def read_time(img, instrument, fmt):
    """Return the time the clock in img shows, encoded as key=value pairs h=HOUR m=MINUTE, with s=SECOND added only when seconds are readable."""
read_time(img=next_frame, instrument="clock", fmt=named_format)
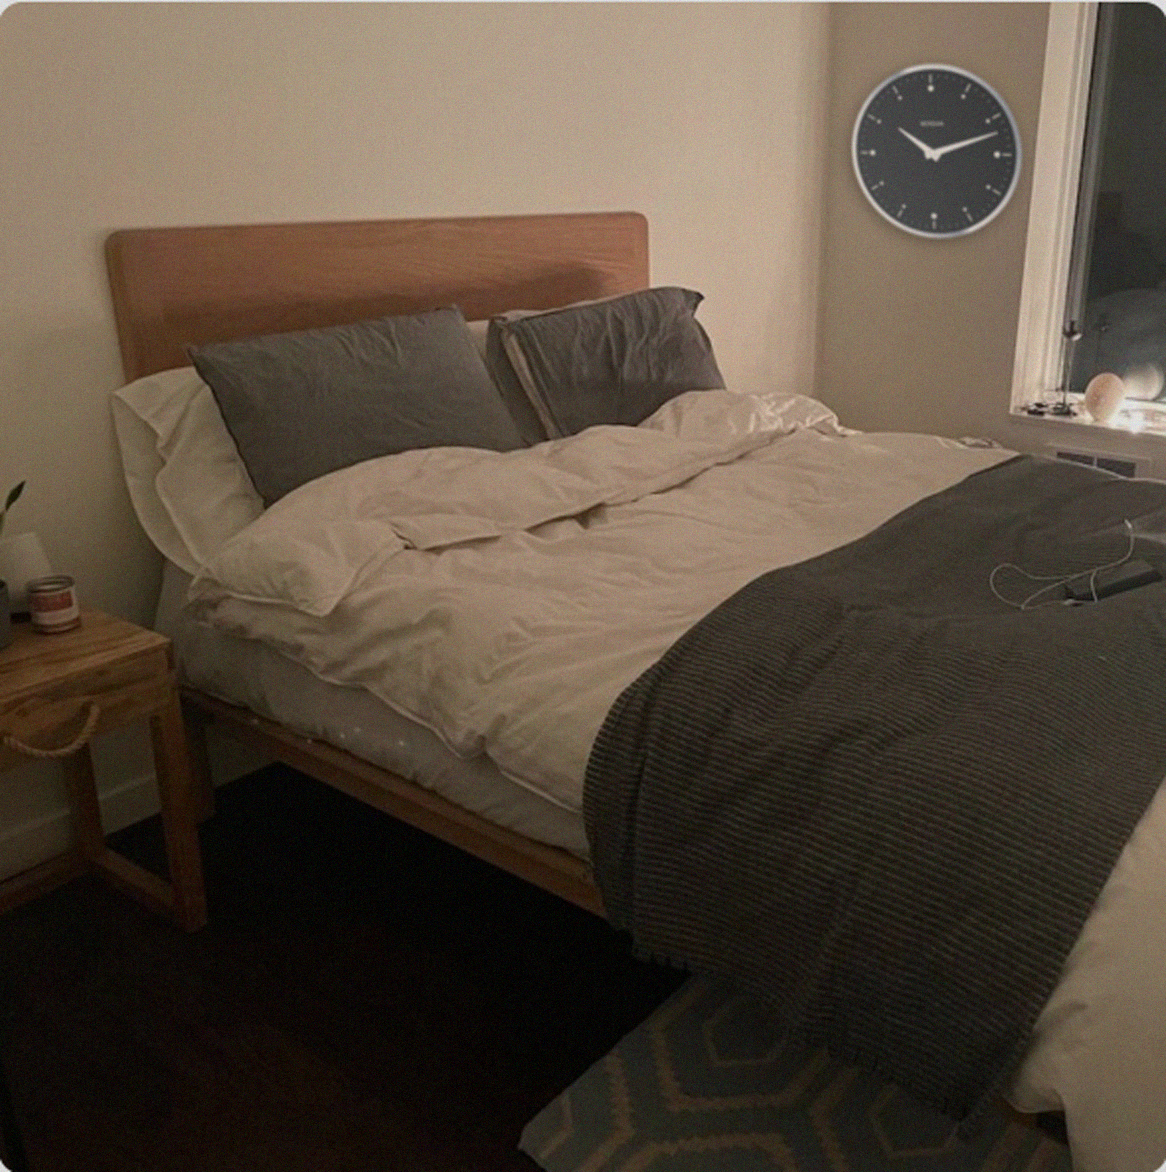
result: h=10 m=12
